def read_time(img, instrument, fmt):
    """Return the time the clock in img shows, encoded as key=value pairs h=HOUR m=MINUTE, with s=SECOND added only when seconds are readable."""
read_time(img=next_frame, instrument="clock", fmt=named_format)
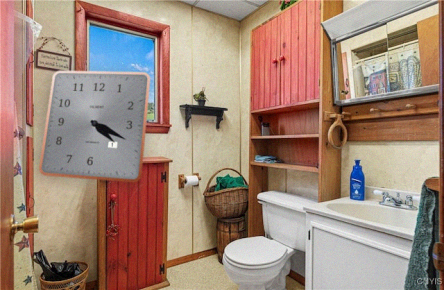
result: h=4 m=19
